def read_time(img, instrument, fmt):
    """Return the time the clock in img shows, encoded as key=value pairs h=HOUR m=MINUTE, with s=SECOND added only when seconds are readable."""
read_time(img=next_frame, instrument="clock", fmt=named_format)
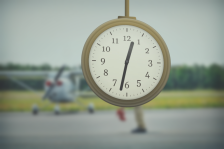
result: h=12 m=32
